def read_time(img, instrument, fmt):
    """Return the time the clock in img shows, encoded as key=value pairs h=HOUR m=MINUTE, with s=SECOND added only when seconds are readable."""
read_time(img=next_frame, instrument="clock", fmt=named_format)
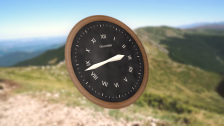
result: h=2 m=43
